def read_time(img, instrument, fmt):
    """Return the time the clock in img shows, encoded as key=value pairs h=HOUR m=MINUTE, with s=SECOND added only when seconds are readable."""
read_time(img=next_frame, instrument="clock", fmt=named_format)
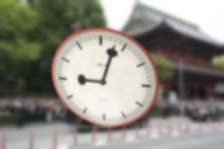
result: h=9 m=3
